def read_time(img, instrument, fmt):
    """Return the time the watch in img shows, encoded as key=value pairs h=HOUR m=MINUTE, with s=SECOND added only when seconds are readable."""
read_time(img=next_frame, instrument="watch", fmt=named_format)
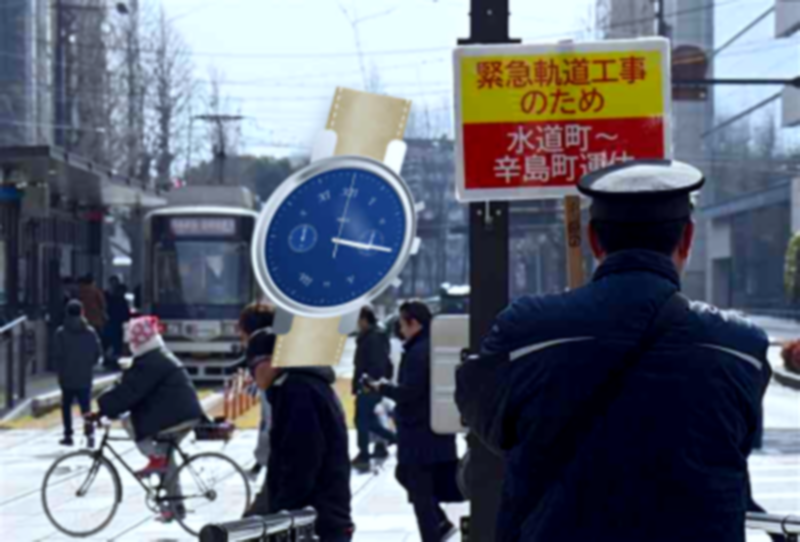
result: h=3 m=16
